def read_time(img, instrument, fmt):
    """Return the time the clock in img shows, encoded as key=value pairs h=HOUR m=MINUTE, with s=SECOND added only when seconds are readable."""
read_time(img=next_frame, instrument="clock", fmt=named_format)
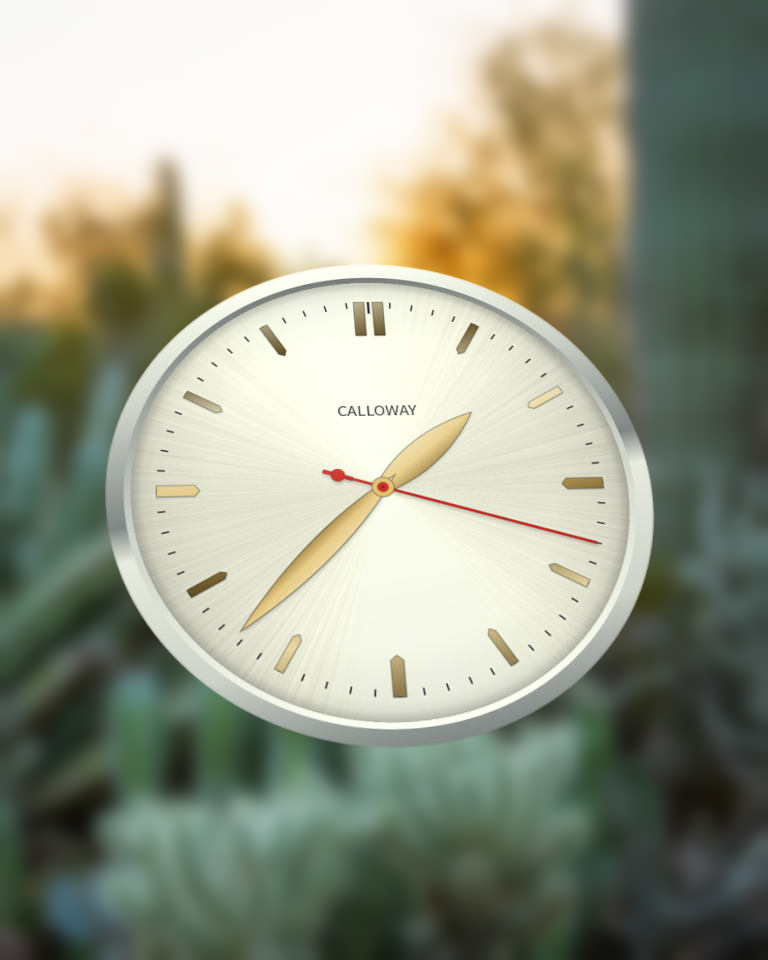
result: h=1 m=37 s=18
